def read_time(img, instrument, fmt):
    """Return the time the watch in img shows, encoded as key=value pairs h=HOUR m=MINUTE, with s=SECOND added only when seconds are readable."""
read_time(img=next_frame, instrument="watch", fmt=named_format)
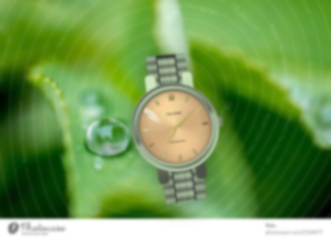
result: h=7 m=9
